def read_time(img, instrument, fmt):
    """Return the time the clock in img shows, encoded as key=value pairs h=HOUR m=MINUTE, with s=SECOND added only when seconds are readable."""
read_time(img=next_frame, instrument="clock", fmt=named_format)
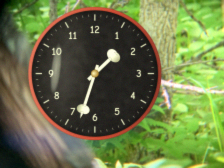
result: h=1 m=33
